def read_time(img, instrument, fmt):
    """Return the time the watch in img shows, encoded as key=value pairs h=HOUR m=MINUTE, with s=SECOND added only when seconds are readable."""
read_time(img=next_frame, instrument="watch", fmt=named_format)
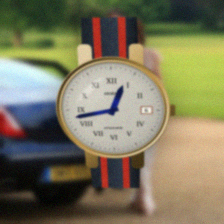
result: h=12 m=43
